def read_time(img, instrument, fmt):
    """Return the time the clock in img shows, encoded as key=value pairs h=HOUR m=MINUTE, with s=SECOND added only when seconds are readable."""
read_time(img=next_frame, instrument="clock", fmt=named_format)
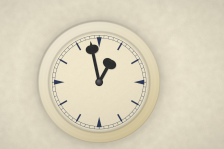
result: h=12 m=58
